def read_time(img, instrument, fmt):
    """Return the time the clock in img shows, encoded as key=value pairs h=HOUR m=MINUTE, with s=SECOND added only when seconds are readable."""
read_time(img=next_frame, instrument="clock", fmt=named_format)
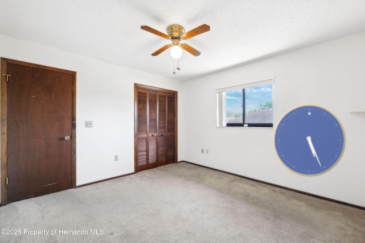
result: h=5 m=26
